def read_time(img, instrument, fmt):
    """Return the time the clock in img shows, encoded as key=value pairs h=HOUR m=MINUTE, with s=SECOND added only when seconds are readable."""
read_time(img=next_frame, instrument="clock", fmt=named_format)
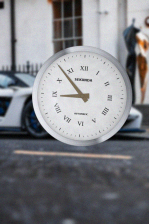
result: h=8 m=53
